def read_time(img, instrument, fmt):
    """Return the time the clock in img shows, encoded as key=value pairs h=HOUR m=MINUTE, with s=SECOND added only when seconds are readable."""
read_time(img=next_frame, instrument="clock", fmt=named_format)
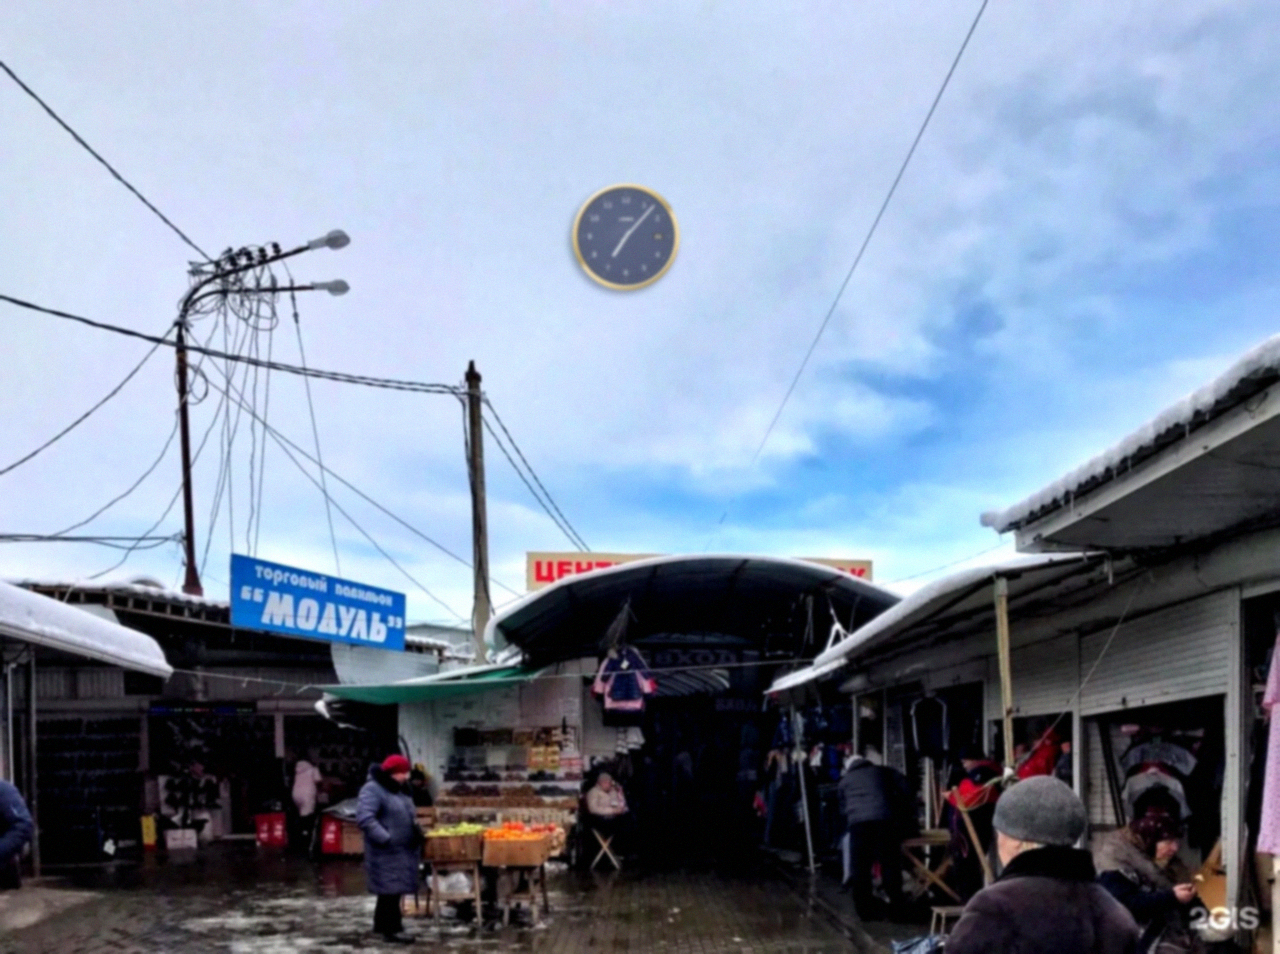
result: h=7 m=7
